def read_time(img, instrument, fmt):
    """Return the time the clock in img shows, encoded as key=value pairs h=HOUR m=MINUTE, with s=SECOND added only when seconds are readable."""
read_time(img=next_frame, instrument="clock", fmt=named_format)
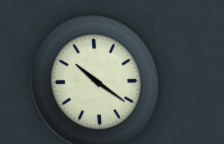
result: h=10 m=21
